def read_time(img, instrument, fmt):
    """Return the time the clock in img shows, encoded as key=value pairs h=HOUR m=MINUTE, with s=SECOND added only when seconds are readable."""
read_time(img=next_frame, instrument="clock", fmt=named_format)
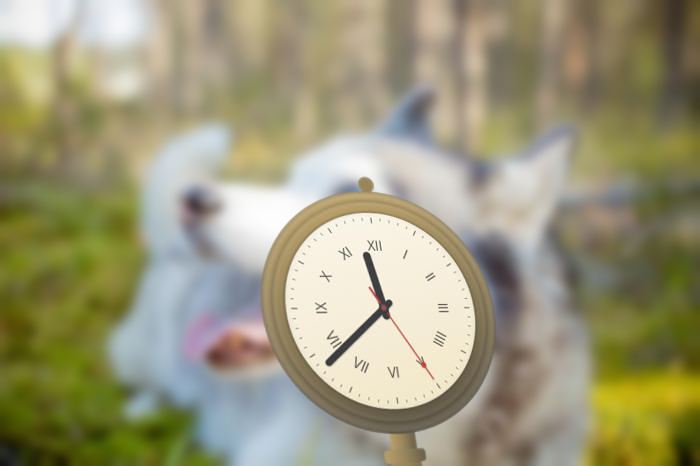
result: h=11 m=38 s=25
